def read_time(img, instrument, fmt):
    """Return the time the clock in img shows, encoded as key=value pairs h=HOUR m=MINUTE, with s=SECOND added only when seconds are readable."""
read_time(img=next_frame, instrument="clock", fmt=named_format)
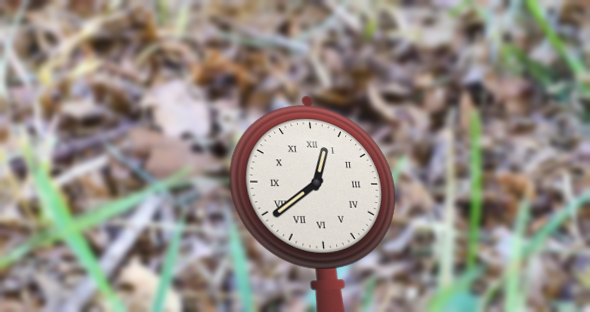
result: h=12 m=39
